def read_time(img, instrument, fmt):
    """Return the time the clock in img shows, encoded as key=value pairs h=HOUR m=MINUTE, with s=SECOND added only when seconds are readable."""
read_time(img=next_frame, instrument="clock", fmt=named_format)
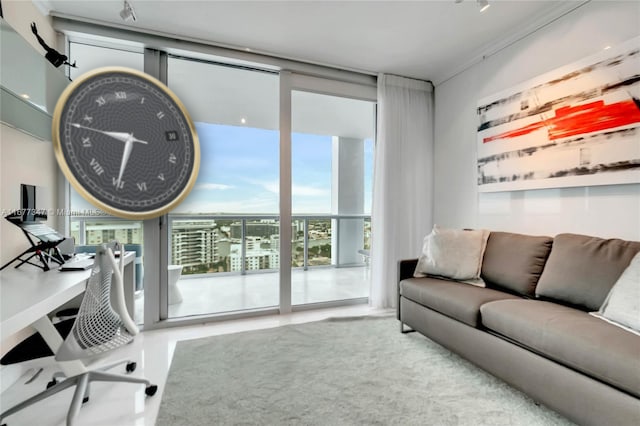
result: h=9 m=34 s=48
